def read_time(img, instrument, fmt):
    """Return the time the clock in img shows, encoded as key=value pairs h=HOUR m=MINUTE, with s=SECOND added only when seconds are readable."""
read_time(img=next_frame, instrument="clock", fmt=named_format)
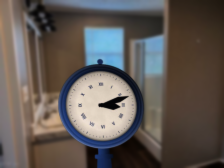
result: h=3 m=12
